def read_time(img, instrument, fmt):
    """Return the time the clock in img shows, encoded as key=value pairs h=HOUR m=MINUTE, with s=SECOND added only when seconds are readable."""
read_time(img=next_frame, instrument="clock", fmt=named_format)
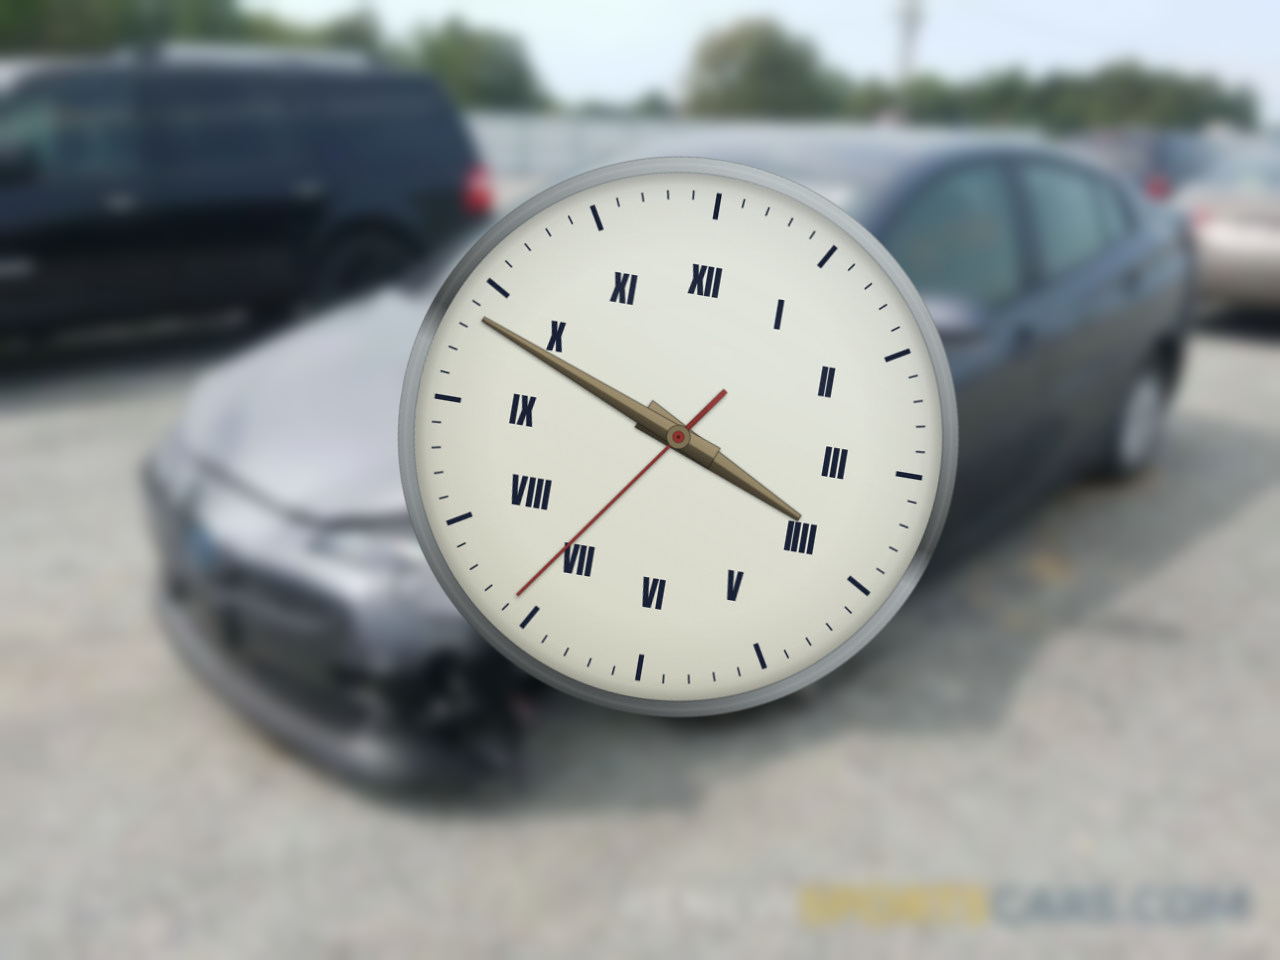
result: h=3 m=48 s=36
